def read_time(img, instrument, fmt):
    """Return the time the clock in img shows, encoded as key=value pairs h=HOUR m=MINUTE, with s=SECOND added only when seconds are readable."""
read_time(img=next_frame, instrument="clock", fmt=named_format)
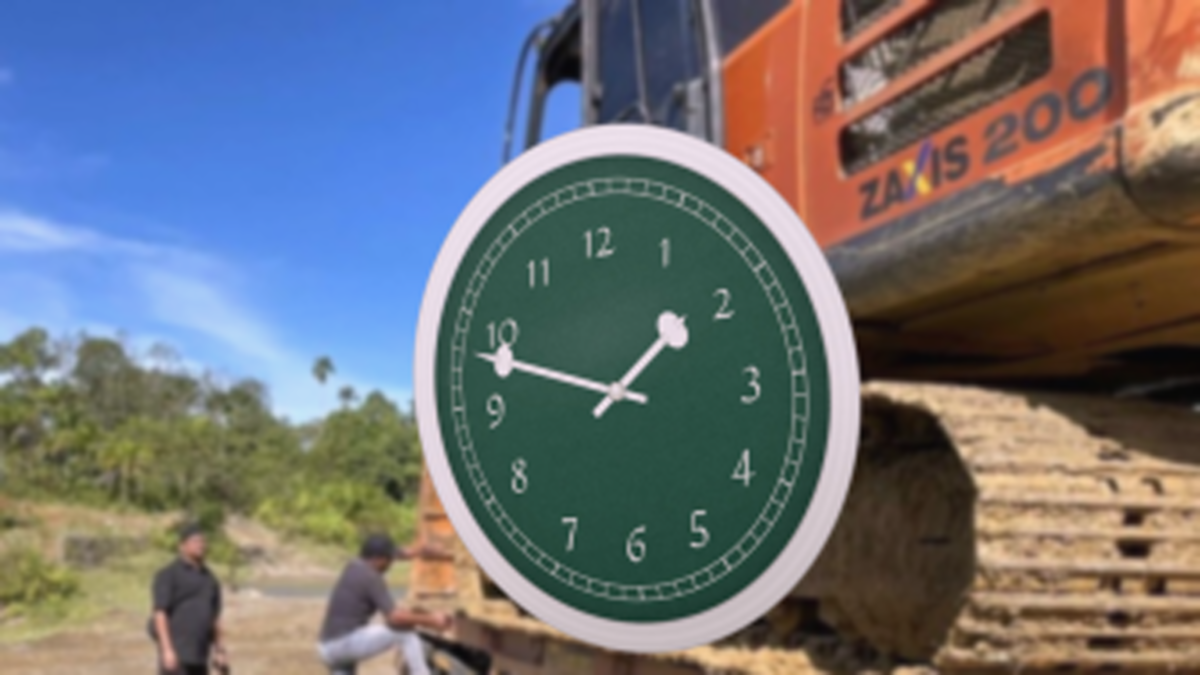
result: h=1 m=48
